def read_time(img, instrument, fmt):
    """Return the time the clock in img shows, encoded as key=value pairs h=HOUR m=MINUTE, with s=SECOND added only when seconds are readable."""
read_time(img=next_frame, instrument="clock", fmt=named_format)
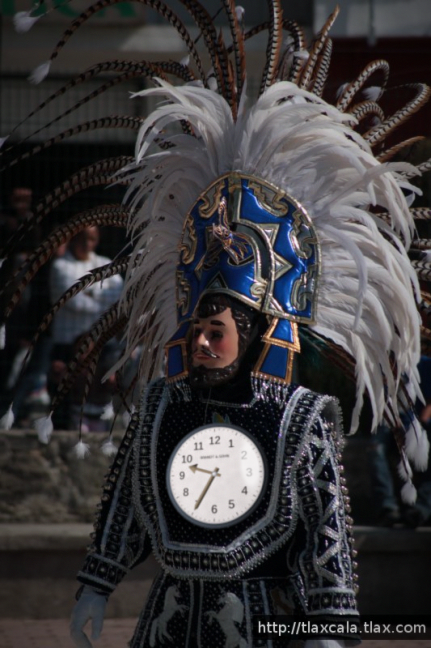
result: h=9 m=35
